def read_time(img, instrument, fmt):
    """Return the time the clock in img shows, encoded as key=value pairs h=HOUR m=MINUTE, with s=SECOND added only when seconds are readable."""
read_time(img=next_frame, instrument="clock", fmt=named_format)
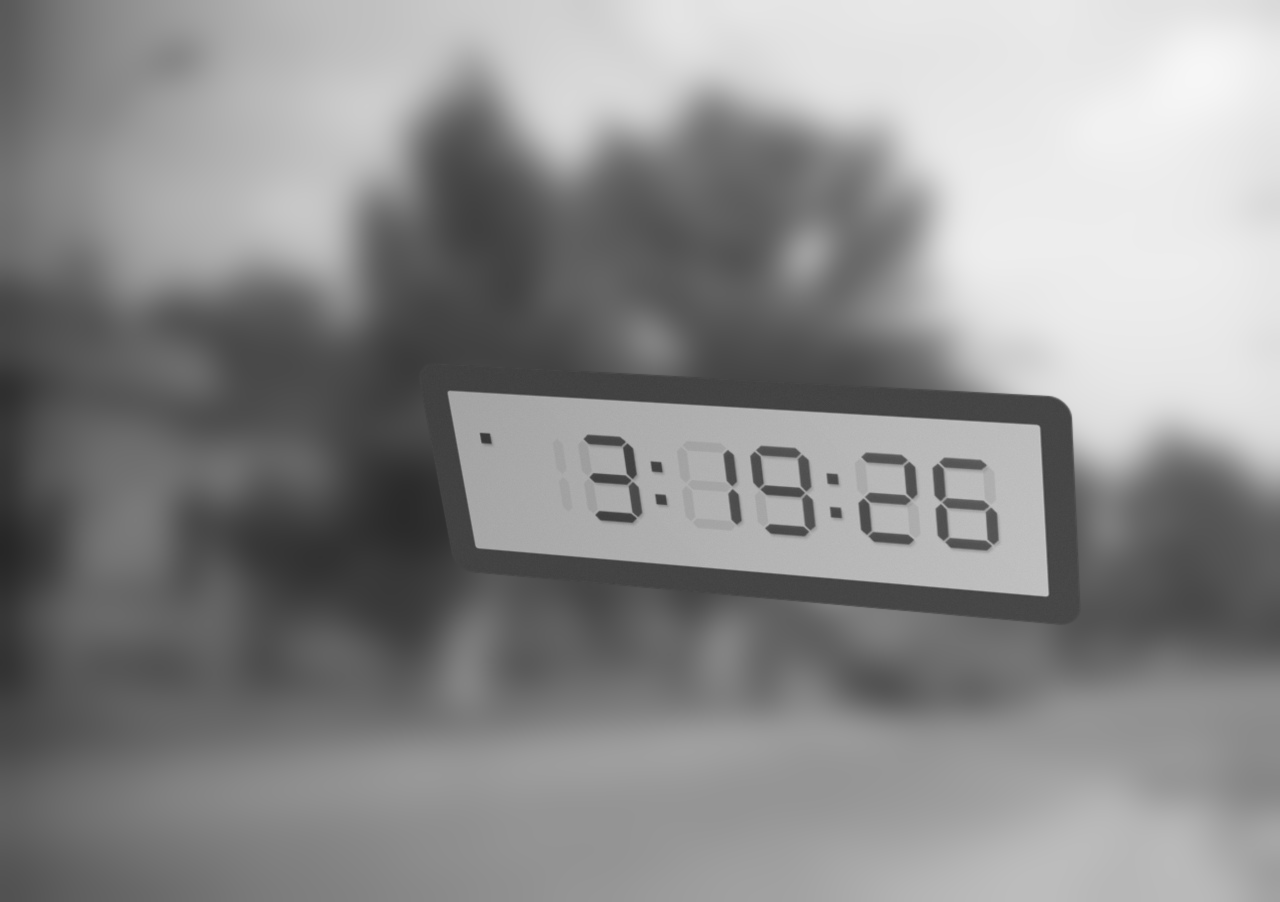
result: h=3 m=19 s=26
